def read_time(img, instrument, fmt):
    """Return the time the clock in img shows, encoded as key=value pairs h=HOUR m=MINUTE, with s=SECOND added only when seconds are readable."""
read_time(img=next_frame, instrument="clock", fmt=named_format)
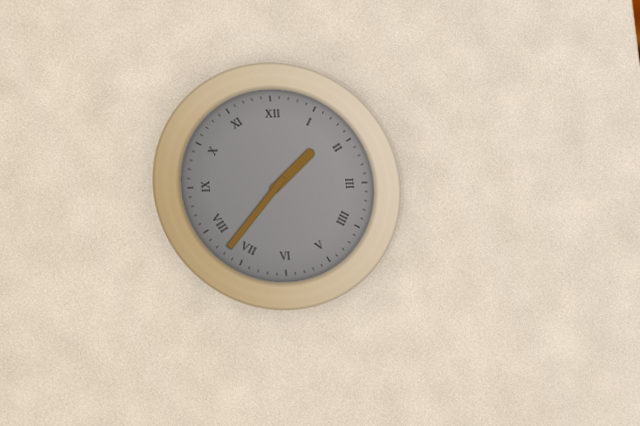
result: h=1 m=37
